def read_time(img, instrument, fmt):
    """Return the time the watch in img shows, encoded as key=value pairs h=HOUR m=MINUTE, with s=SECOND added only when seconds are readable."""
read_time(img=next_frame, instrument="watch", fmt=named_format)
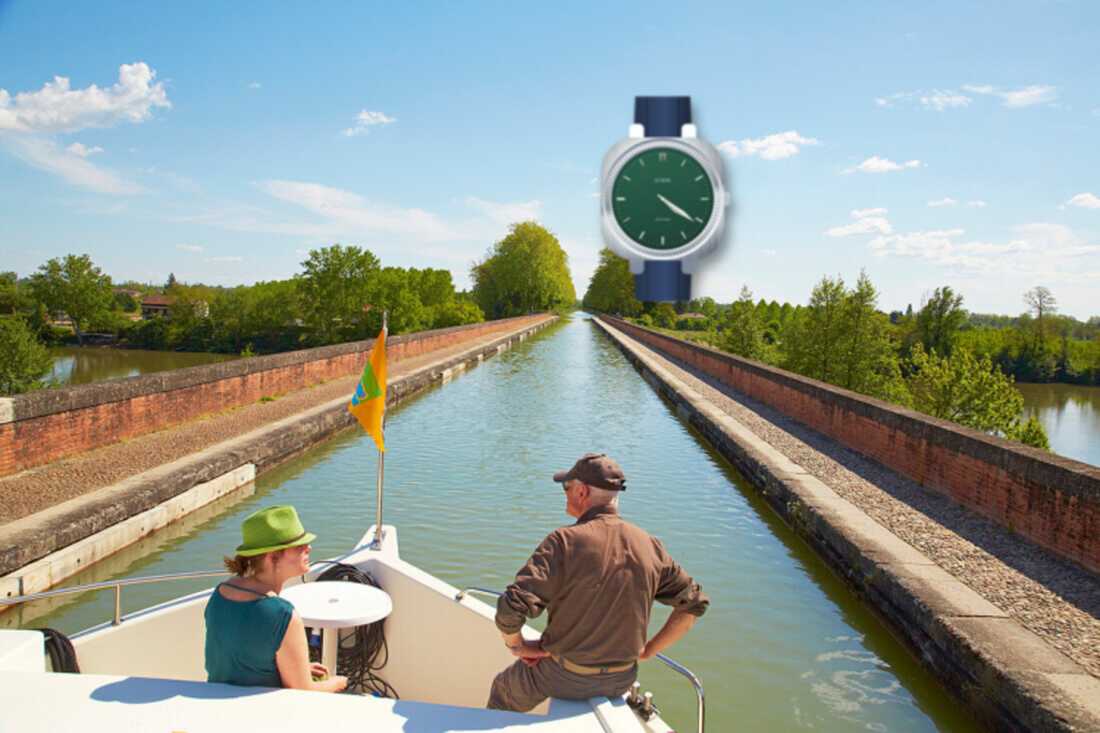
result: h=4 m=21
